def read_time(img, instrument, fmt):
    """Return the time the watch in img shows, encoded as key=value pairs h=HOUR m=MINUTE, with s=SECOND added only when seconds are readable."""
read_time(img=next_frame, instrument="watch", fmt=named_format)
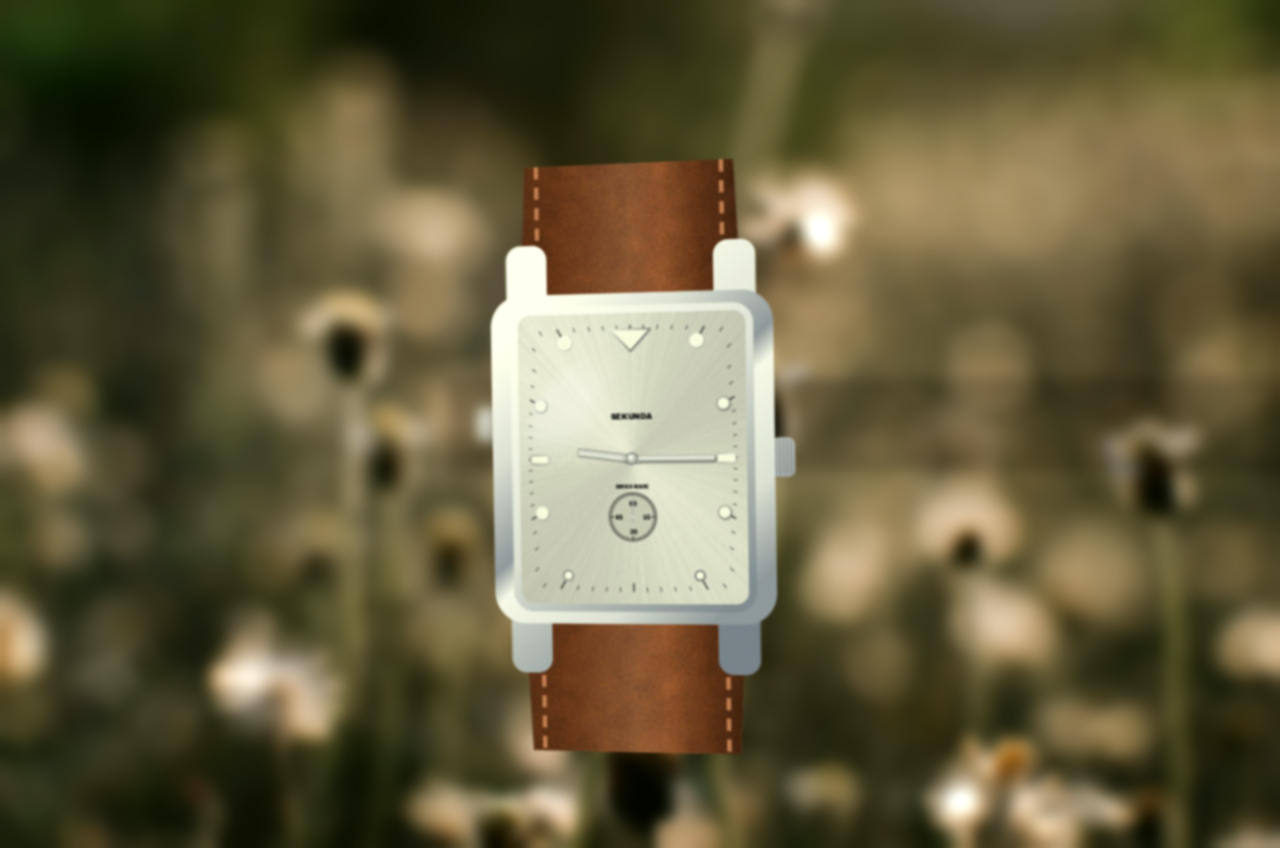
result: h=9 m=15
